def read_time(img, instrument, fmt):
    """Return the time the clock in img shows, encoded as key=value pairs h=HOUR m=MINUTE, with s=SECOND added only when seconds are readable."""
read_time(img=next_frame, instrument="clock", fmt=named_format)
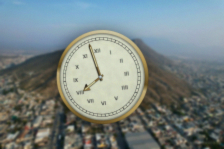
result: h=7 m=58
